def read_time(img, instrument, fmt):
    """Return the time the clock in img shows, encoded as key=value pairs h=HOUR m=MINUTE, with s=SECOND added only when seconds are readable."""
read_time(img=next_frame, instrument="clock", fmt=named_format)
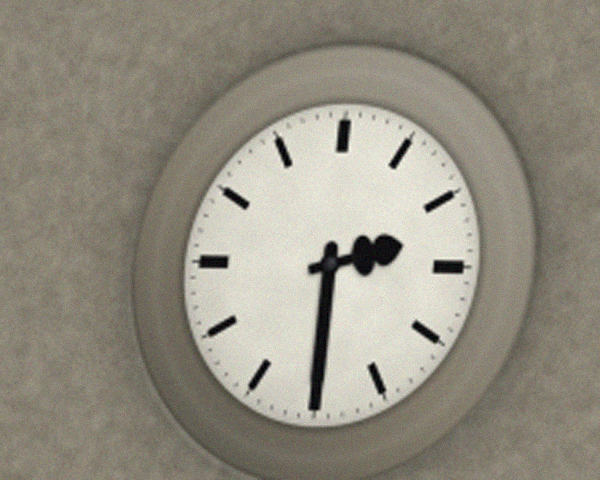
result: h=2 m=30
